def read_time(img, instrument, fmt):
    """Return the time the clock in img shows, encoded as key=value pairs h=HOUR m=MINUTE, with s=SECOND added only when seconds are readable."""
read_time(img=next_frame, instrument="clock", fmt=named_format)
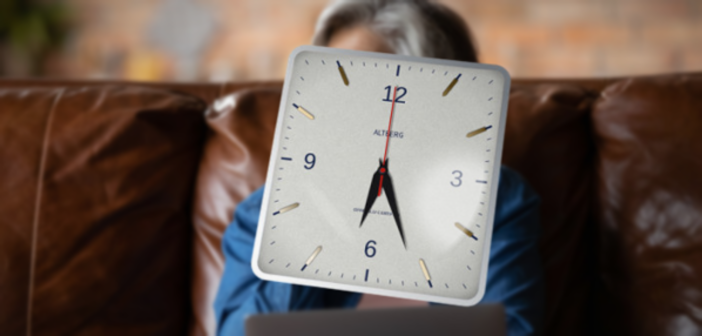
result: h=6 m=26 s=0
